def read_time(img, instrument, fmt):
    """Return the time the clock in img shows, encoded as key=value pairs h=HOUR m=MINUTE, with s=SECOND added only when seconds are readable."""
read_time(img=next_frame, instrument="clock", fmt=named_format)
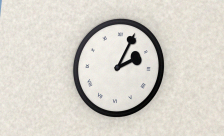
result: h=2 m=4
